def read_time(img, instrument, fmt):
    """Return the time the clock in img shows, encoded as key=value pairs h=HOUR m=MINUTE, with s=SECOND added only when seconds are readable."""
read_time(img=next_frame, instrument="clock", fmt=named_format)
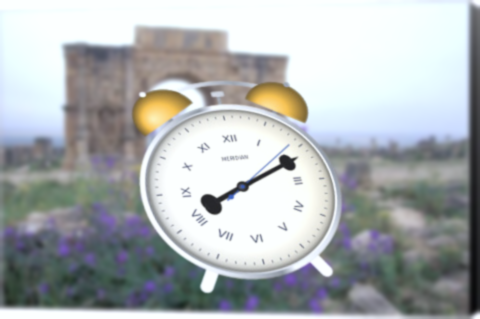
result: h=8 m=11 s=9
